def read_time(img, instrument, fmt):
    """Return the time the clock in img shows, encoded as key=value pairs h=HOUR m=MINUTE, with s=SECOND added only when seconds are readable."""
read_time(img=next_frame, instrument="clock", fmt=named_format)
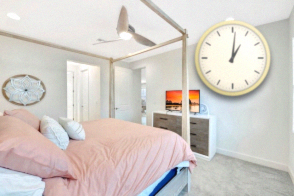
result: h=1 m=1
